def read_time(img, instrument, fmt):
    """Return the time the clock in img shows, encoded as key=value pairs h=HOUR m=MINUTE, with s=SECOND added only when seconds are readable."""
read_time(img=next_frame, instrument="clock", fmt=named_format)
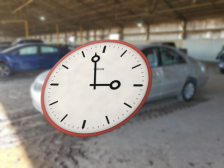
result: h=2 m=58
